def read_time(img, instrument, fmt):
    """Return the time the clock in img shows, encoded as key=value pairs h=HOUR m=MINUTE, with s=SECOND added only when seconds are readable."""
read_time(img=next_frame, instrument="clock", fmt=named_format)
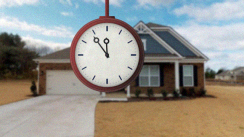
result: h=11 m=54
